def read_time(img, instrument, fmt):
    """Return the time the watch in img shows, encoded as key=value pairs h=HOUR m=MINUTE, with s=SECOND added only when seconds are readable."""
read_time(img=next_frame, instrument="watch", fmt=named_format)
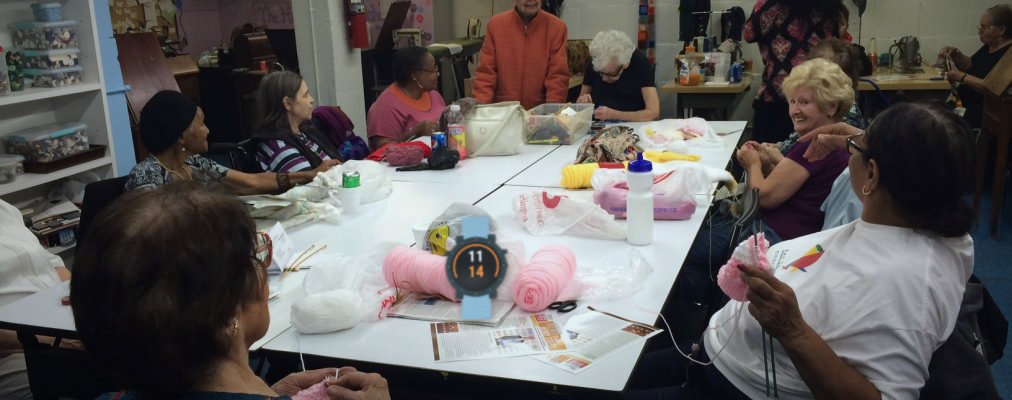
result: h=11 m=14
